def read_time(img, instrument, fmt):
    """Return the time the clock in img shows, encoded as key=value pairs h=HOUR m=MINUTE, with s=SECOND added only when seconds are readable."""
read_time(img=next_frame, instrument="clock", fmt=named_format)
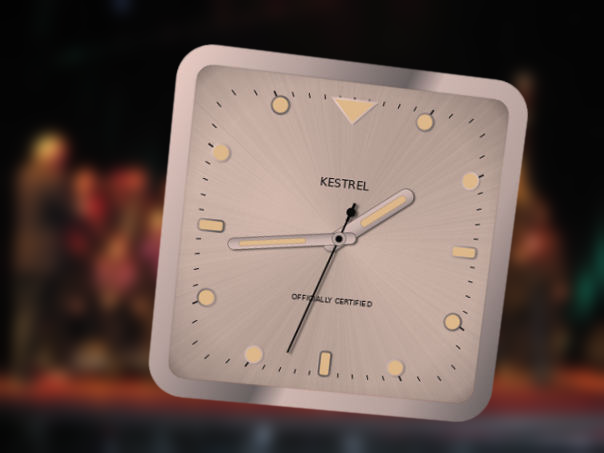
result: h=1 m=43 s=33
